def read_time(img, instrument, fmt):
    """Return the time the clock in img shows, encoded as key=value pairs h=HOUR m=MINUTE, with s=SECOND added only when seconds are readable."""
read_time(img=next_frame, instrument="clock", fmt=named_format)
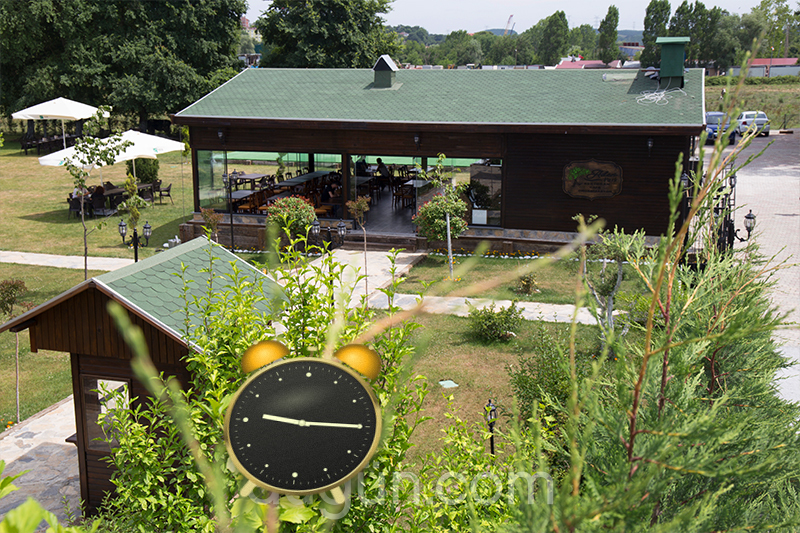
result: h=9 m=15
